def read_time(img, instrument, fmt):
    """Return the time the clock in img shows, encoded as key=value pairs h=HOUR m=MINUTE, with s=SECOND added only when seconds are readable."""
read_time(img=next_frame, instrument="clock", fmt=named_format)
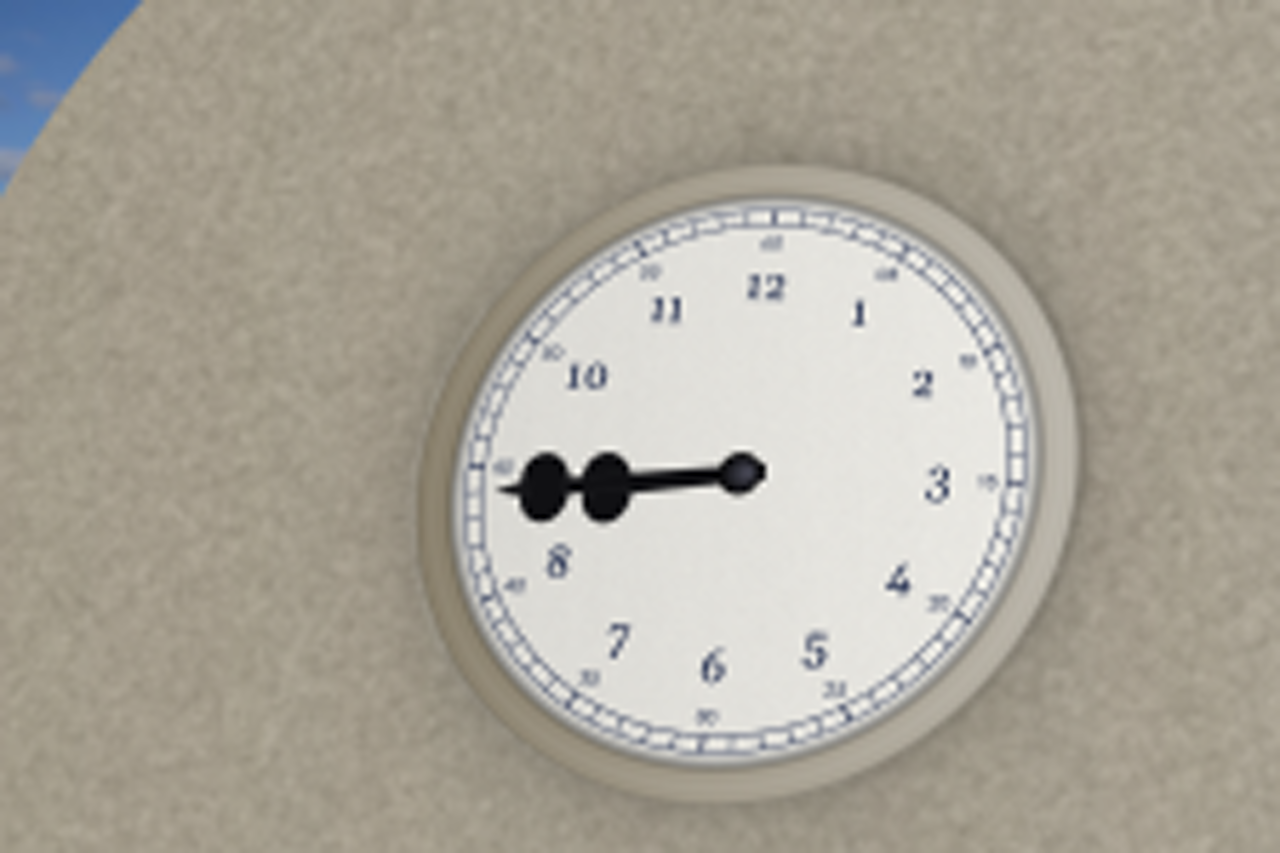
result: h=8 m=44
